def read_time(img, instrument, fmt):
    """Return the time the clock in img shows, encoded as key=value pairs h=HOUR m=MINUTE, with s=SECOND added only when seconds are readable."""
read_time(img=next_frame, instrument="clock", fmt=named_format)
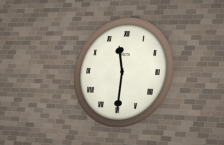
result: h=11 m=30
